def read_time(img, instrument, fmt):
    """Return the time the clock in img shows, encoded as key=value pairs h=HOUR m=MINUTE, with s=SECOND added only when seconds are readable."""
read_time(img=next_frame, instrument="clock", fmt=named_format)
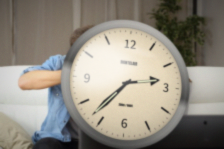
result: h=2 m=37
